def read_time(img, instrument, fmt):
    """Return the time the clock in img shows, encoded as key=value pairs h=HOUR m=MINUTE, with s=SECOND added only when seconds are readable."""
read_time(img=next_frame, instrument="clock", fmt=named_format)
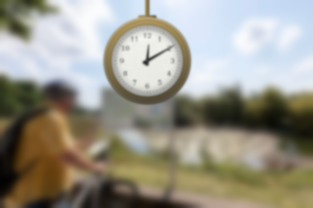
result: h=12 m=10
